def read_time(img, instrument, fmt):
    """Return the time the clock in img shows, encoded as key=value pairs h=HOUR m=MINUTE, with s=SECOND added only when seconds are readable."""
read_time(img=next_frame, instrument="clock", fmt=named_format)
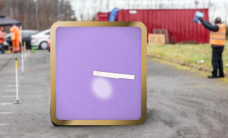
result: h=3 m=16
